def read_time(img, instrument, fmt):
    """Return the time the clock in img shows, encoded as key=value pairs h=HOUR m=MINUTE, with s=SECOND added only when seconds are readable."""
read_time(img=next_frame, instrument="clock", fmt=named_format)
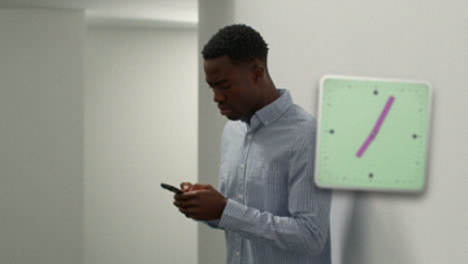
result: h=7 m=4
